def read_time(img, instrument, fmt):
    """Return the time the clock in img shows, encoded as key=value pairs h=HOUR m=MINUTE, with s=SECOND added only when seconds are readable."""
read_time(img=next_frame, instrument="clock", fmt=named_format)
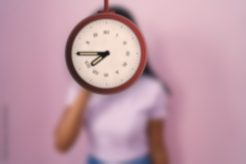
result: h=7 m=45
